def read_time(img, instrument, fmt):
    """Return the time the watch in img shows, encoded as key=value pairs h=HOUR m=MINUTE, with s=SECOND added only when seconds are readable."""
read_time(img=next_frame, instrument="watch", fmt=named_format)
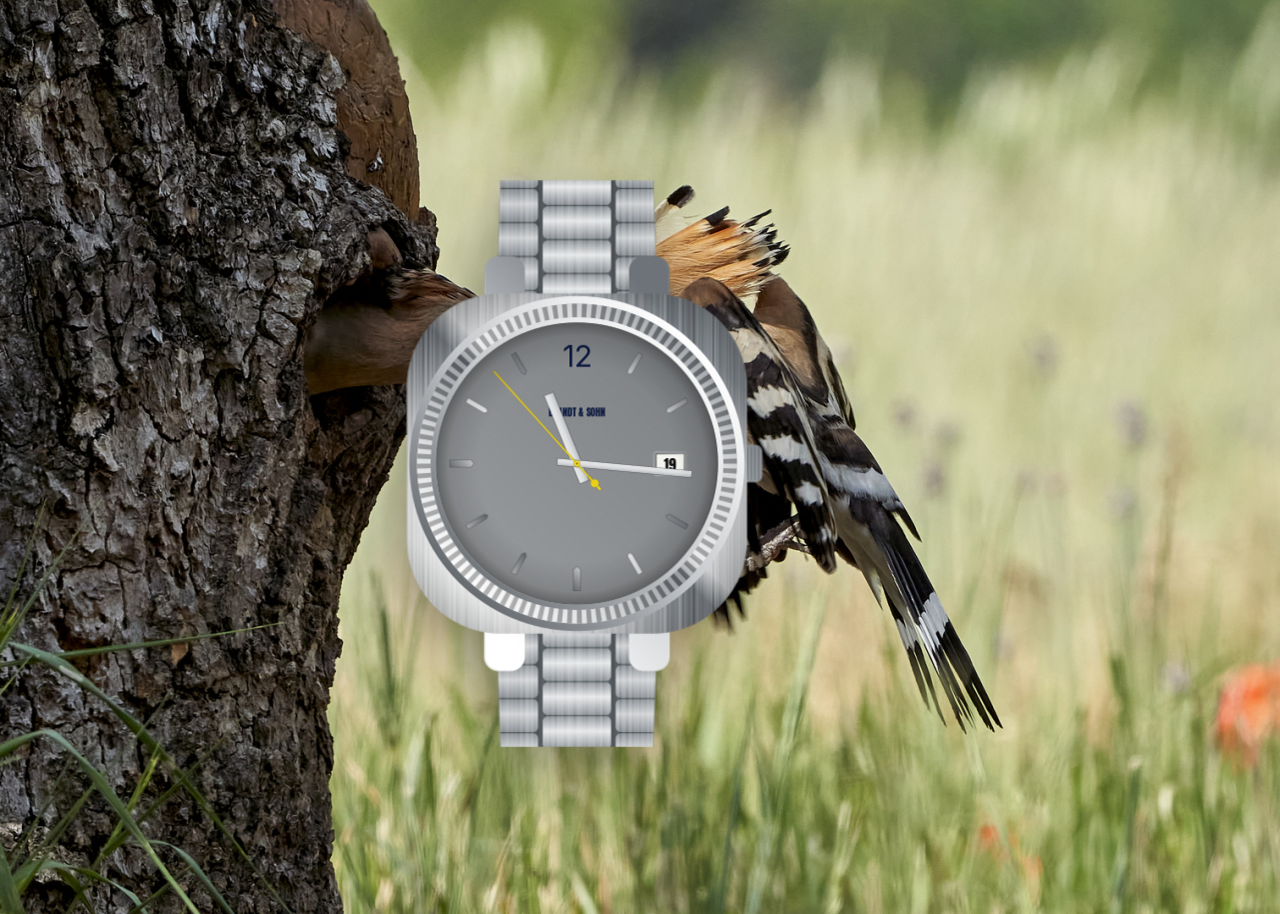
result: h=11 m=15 s=53
